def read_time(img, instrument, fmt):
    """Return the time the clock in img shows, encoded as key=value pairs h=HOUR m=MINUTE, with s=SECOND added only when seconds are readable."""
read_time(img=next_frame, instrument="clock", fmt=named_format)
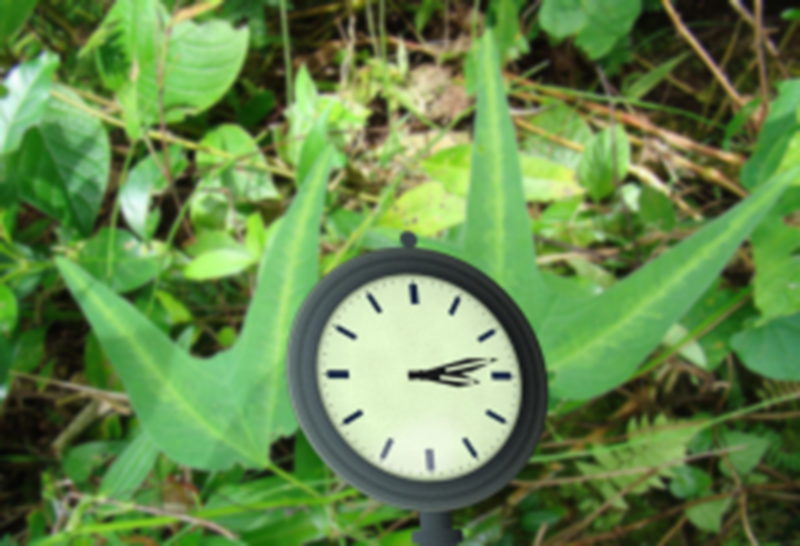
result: h=3 m=13
